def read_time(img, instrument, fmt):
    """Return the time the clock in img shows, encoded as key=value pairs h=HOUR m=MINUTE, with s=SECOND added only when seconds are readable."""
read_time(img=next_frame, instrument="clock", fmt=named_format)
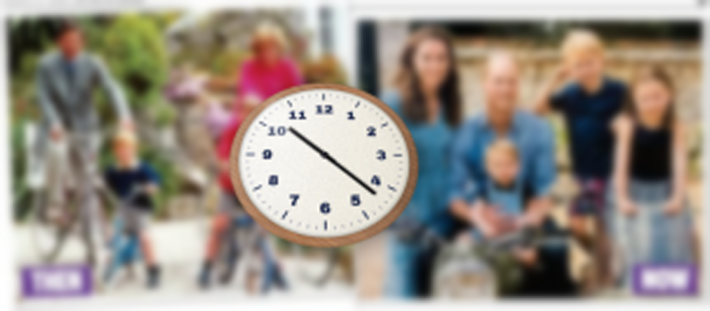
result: h=10 m=22
